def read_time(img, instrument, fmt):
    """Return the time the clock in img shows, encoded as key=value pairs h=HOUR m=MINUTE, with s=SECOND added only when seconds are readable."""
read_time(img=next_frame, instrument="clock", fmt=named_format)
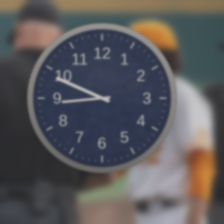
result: h=8 m=49
